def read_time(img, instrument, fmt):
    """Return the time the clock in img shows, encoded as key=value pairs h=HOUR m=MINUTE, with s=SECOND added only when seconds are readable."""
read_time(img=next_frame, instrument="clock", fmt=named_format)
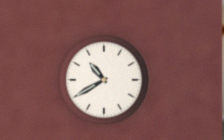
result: h=10 m=40
